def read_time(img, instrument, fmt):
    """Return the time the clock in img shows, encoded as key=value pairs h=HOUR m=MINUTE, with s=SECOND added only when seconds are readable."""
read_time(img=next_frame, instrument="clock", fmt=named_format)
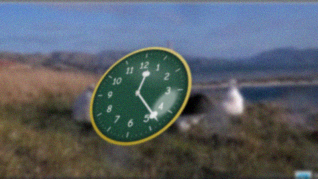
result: h=12 m=23
